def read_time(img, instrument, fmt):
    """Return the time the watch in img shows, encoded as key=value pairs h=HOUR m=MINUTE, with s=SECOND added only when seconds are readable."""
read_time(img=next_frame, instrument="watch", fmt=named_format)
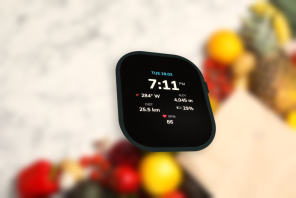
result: h=7 m=11
